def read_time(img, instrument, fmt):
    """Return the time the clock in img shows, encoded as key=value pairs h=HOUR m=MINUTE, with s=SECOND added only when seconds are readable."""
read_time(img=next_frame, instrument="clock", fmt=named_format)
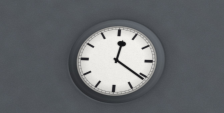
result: h=12 m=21
